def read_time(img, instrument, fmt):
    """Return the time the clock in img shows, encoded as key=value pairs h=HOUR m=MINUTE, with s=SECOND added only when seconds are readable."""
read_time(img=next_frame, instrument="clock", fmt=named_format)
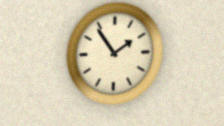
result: h=1 m=54
